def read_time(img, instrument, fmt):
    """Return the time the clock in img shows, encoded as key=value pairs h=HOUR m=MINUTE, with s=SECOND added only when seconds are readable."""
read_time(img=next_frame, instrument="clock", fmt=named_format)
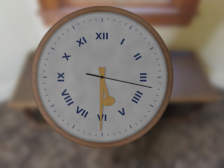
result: h=5 m=30 s=17
